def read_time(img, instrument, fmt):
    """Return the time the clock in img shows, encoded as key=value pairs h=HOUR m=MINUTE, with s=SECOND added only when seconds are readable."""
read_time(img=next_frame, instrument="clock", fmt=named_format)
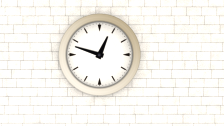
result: h=12 m=48
